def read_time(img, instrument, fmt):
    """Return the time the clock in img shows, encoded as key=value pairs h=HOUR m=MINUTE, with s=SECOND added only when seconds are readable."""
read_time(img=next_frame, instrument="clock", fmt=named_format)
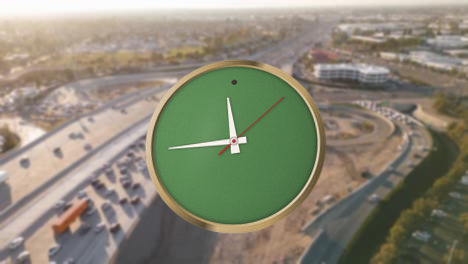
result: h=11 m=44 s=8
